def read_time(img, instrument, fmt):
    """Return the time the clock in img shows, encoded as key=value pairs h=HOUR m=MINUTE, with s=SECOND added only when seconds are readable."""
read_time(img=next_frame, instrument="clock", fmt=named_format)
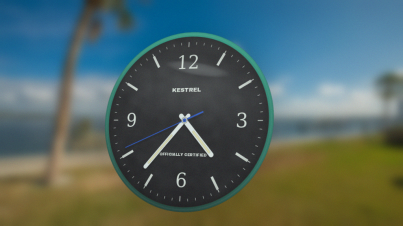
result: h=4 m=36 s=41
